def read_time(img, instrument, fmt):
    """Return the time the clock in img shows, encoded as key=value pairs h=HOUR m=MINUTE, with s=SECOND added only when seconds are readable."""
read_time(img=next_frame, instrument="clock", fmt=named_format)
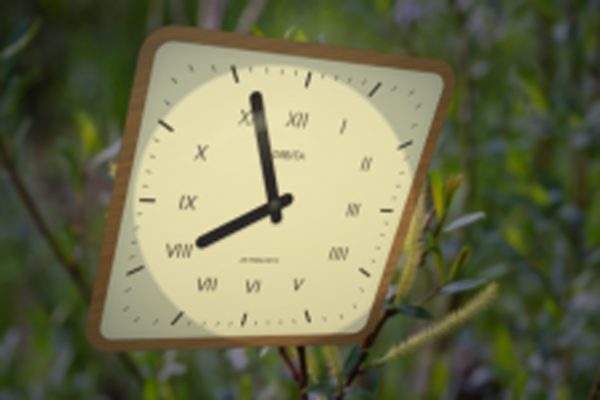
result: h=7 m=56
